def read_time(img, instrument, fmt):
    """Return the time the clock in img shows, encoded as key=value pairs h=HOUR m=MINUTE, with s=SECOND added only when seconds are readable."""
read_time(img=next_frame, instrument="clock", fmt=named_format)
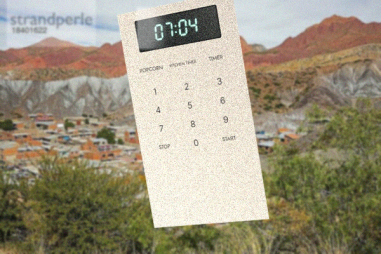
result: h=7 m=4
